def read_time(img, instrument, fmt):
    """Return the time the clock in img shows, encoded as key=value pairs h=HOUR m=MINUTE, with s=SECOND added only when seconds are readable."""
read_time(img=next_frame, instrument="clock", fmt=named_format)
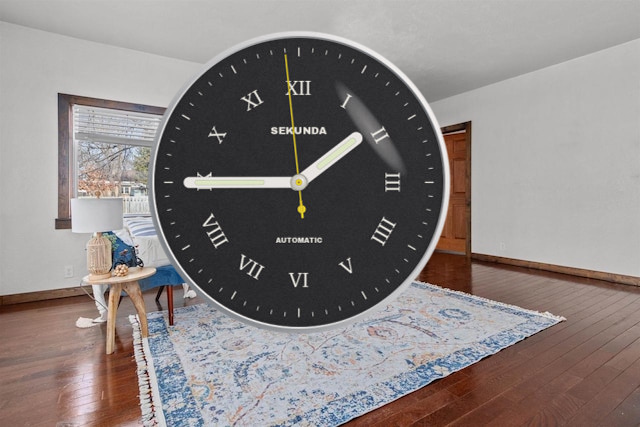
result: h=1 m=44 s=59
